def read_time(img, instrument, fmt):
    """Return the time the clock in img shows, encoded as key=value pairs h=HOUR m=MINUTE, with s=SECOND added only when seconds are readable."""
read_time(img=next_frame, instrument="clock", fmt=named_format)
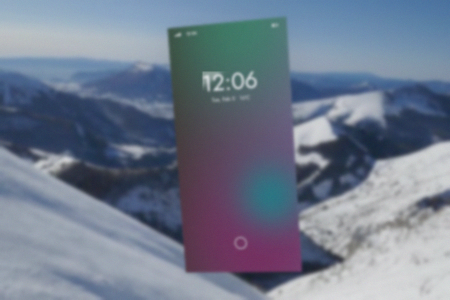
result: h=12 m=6
